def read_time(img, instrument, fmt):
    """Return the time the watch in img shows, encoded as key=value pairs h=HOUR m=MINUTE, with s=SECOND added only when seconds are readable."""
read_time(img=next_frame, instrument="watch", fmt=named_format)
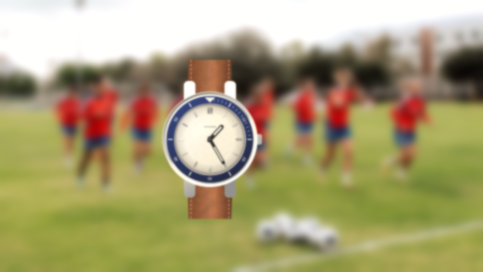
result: h=1 m=25
